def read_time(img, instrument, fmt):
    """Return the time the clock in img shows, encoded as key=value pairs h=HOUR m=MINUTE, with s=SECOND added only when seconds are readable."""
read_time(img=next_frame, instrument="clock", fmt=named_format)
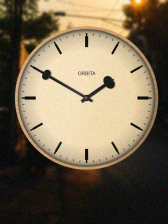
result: h=1 m=50
